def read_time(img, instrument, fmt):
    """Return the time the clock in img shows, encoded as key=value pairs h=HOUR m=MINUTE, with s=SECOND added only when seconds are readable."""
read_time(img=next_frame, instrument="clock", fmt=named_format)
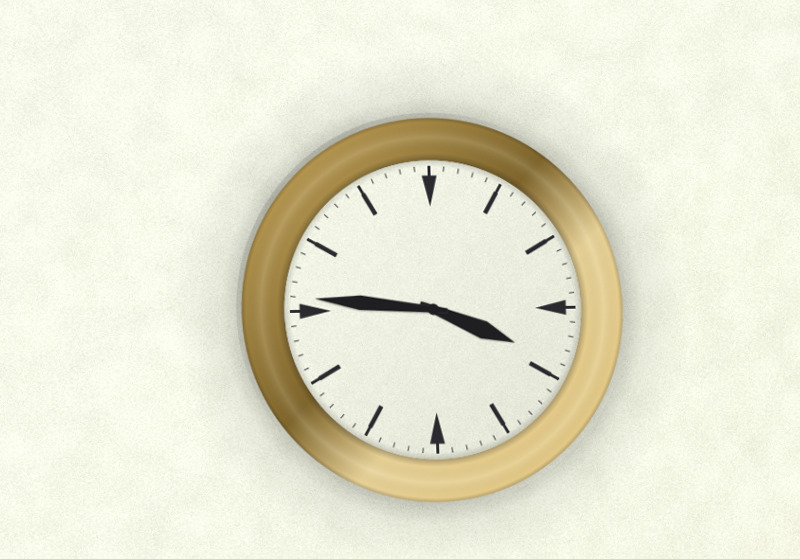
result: h=3 m=46
